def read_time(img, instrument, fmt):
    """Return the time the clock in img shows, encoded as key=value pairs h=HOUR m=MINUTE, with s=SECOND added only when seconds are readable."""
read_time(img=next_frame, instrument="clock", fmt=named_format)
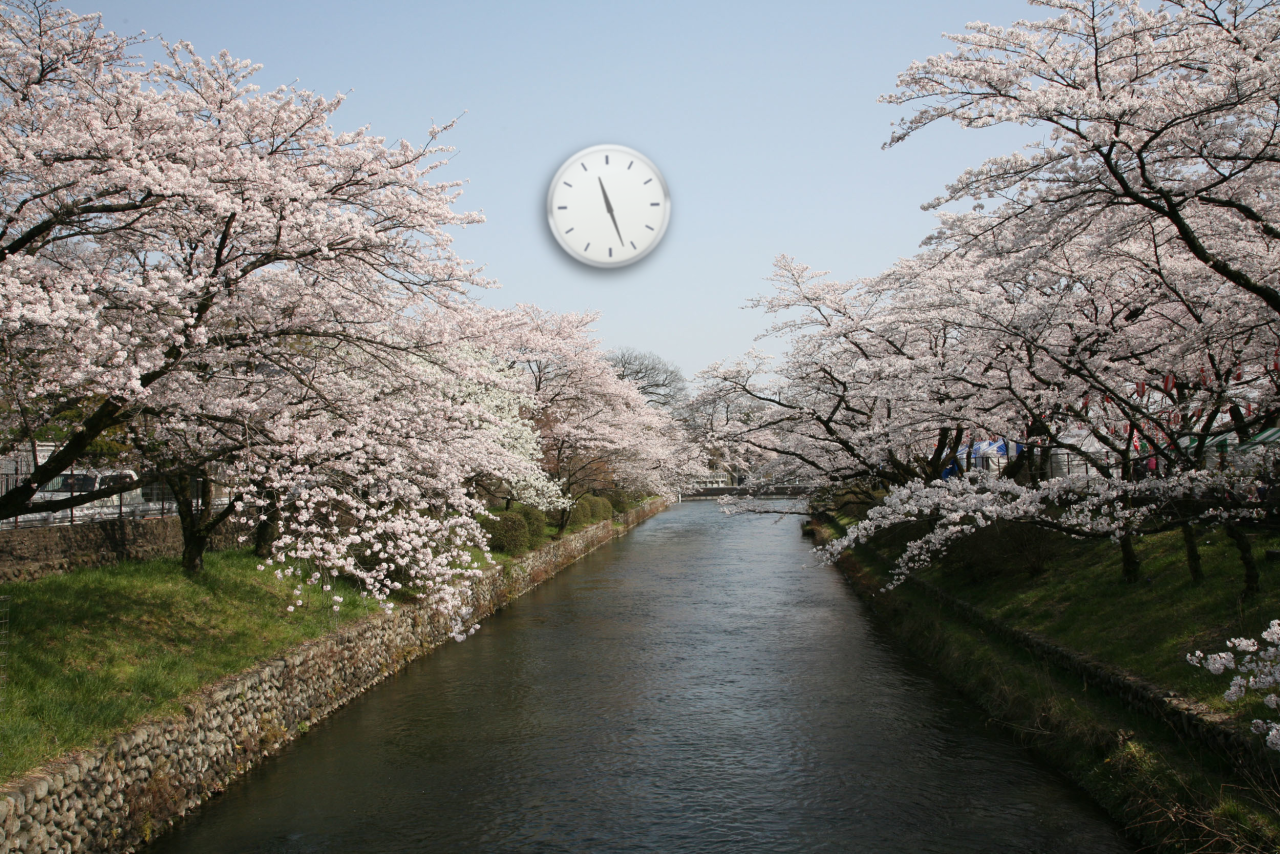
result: h=11 m=27
